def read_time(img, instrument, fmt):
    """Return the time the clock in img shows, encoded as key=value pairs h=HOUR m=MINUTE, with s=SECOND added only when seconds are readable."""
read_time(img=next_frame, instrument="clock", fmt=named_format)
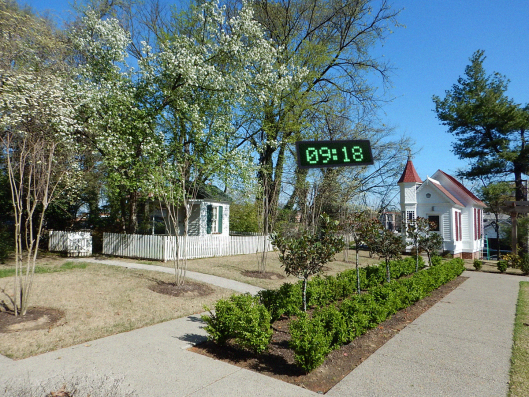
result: h=9 m=18
